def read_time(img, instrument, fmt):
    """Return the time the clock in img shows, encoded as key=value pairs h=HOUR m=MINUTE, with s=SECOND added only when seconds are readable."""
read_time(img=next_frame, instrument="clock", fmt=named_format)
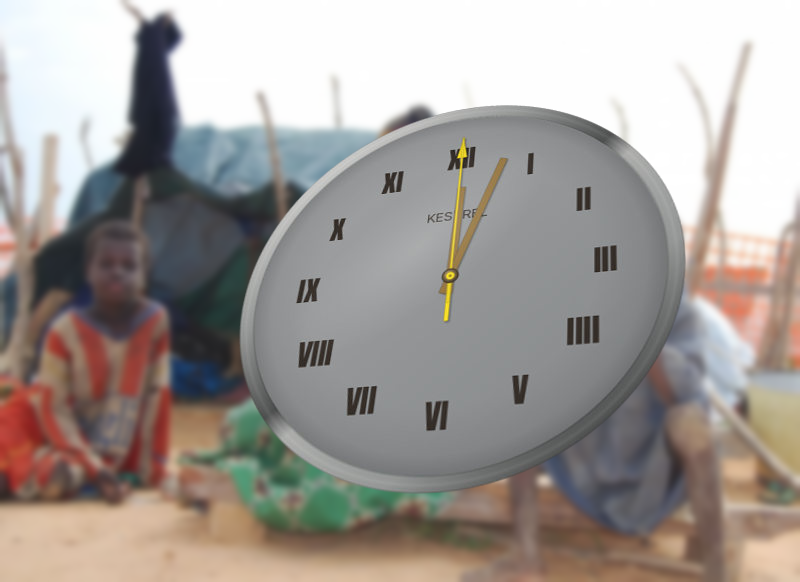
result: h=12 m=3 s=0
